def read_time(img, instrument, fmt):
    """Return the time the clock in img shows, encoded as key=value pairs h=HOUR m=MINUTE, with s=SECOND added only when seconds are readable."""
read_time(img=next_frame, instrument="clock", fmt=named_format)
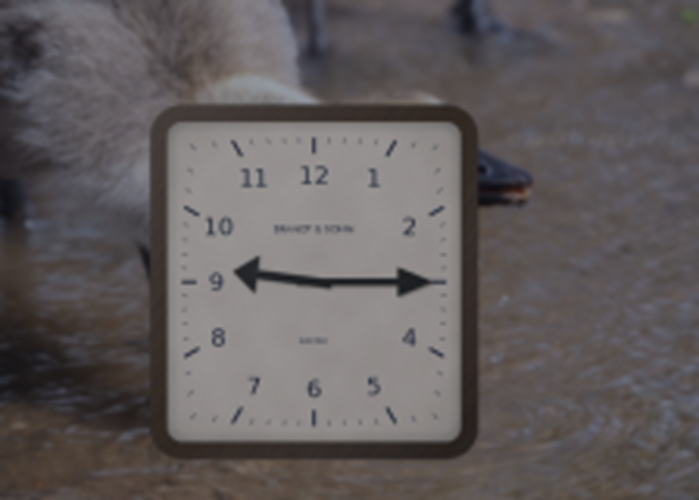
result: h=9 m=15
